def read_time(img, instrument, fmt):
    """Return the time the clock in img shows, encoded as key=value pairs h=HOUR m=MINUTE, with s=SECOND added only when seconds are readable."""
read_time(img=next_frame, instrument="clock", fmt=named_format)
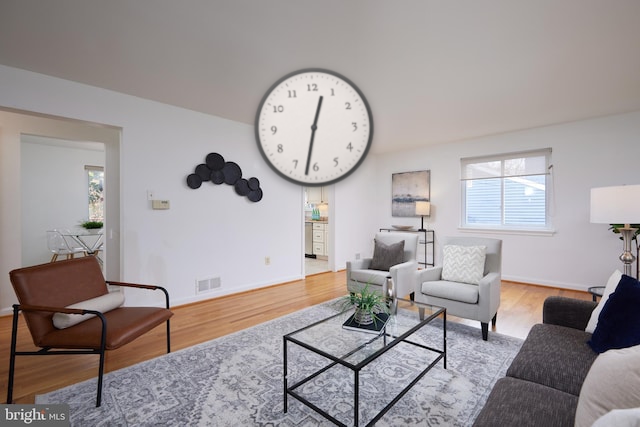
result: h=12 m=32
